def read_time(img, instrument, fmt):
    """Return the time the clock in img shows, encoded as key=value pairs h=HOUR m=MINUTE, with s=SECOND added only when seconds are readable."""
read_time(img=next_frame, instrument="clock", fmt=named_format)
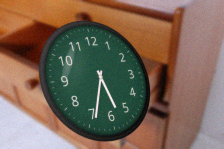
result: h=5 m=34
